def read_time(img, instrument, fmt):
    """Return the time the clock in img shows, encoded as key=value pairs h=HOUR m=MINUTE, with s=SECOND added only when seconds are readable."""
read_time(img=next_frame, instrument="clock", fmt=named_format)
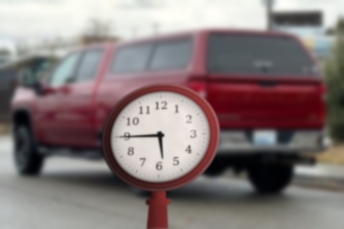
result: h=5 m=45
